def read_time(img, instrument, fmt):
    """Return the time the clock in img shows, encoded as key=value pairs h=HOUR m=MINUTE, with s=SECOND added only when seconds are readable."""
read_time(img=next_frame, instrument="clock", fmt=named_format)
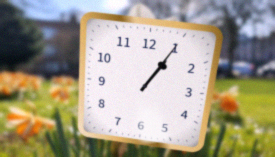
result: h=1 m=5
